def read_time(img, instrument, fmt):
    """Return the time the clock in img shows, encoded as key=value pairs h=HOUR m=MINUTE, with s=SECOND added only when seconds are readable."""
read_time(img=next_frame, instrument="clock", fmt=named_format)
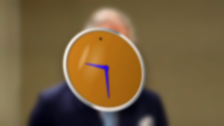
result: h=9 m=31
